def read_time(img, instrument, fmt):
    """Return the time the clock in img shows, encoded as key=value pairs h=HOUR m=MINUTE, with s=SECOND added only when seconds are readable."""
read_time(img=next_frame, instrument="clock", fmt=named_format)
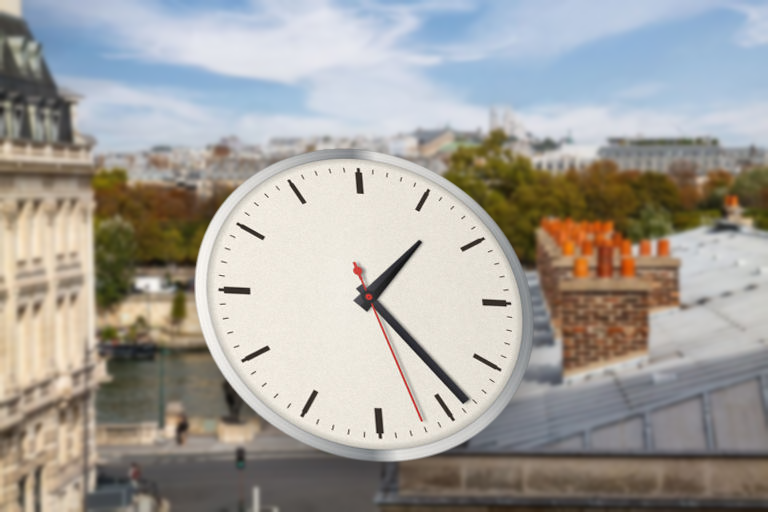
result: h=1 m=23 s=27
